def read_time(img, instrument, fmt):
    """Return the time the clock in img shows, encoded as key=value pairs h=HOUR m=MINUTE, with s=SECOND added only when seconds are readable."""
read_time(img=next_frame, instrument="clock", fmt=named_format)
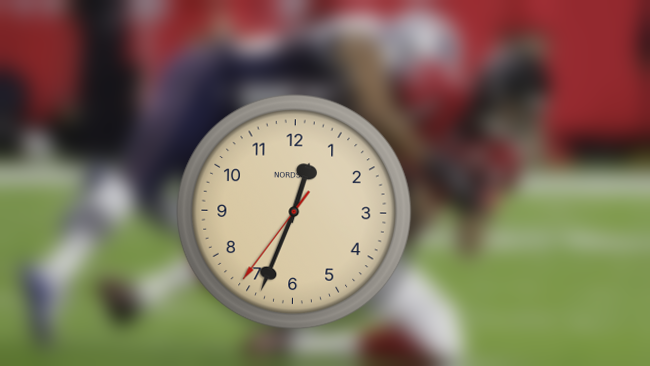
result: h=12 m=33 s=36
